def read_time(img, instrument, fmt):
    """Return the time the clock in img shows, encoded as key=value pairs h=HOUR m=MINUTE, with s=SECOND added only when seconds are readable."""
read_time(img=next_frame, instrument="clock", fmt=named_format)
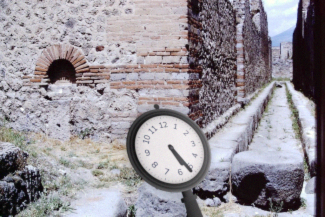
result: h=5 m=26
